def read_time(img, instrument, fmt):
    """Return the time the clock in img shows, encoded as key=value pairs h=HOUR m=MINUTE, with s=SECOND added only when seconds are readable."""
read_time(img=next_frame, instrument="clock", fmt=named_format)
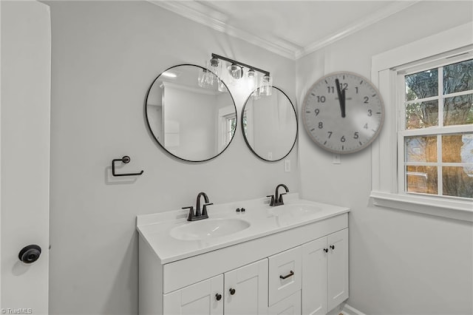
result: h=11 m=58
